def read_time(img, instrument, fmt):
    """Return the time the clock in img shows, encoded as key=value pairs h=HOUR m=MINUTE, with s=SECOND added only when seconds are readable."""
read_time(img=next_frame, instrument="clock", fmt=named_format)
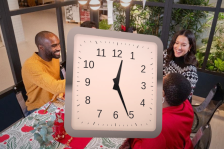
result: h=12 m=26
